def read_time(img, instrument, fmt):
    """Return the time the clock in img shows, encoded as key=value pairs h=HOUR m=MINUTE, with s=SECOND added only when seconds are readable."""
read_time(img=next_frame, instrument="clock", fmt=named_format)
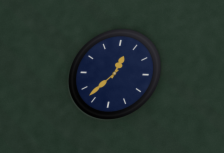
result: h=12 m=37
